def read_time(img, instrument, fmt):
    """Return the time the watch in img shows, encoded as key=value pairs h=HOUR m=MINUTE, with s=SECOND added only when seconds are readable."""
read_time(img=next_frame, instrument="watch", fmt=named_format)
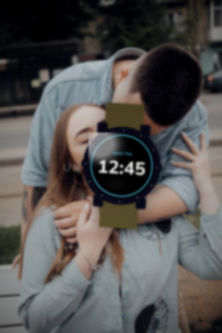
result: h=12 m=45
